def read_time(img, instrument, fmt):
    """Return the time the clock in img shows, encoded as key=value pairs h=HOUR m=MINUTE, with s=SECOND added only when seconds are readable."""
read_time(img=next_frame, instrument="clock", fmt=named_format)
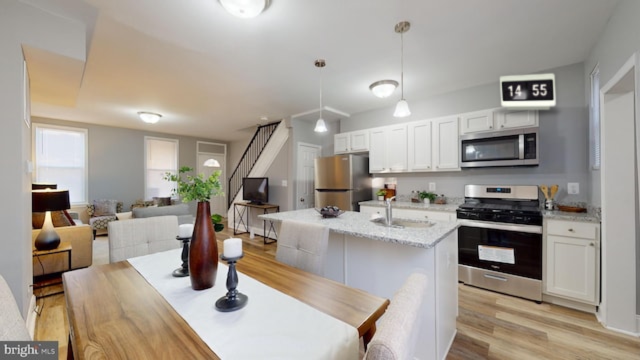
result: h=14 m=55
